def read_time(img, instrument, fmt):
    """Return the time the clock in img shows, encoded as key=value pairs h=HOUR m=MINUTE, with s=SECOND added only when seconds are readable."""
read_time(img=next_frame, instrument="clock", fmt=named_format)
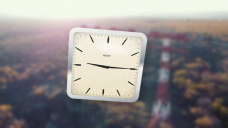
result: h=9 m=15
